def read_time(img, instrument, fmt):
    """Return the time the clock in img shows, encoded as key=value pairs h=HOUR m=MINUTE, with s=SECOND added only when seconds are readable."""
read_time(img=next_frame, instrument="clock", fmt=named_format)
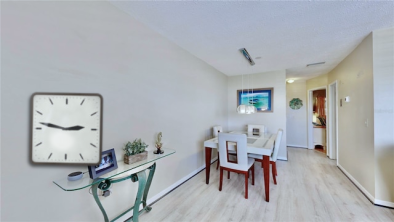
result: h=2 m=47
